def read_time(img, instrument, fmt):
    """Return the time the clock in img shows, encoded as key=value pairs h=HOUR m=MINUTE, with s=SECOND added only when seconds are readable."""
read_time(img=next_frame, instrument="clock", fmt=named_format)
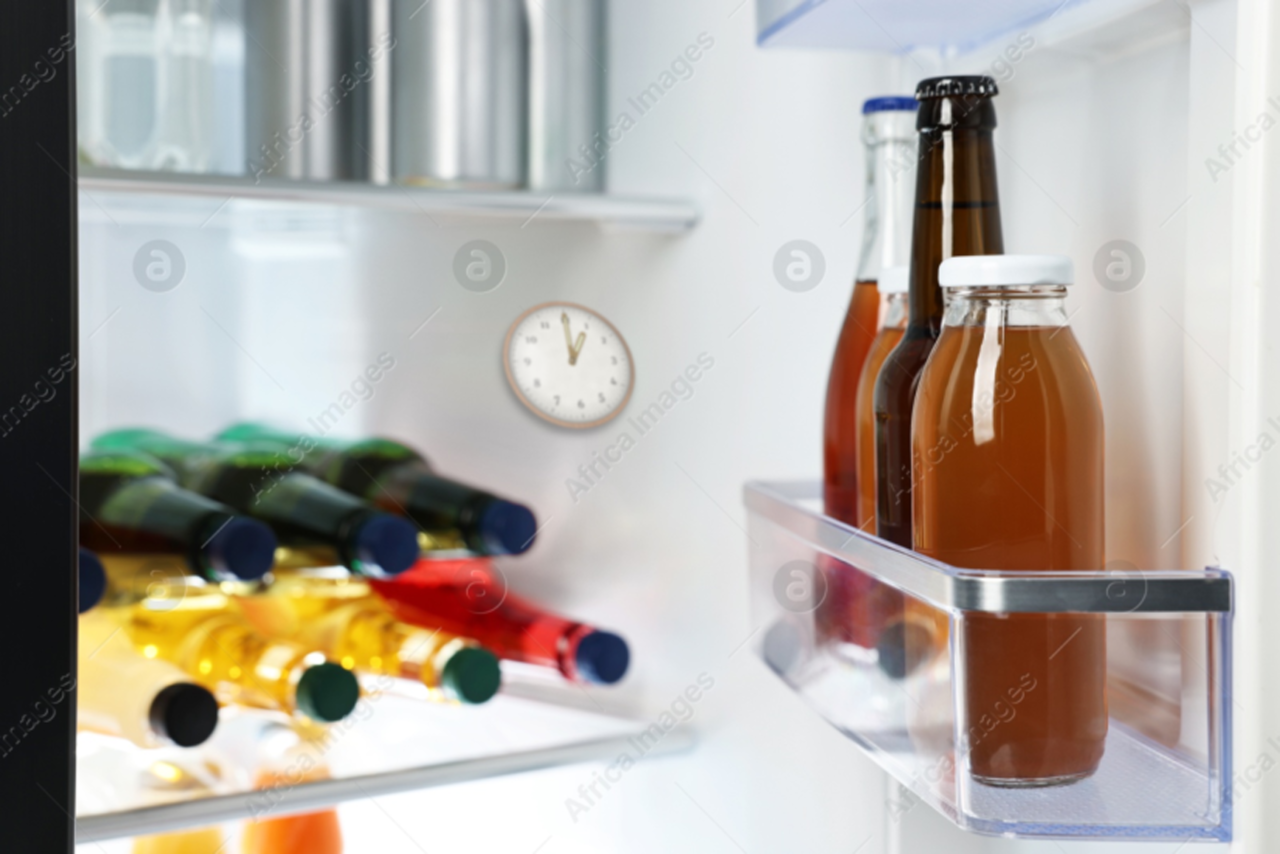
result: h=1 m=0
